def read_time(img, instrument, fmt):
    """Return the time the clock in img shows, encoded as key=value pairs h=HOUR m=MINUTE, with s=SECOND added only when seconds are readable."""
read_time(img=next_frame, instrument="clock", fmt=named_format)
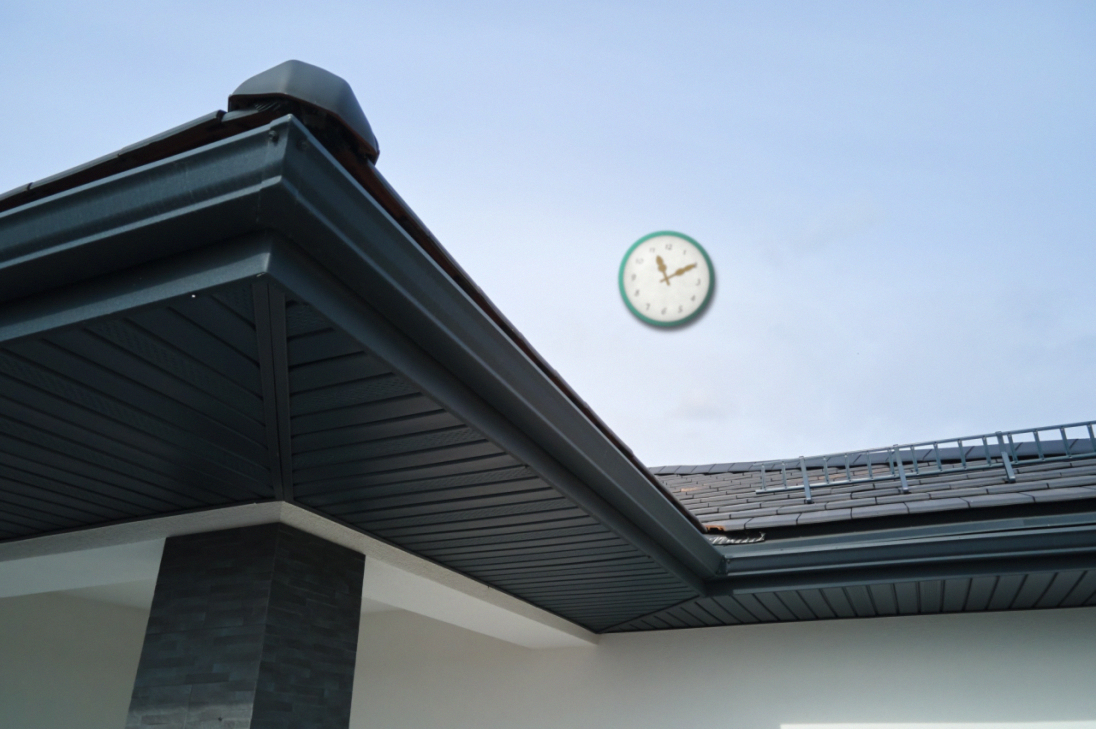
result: h=11 m=10
